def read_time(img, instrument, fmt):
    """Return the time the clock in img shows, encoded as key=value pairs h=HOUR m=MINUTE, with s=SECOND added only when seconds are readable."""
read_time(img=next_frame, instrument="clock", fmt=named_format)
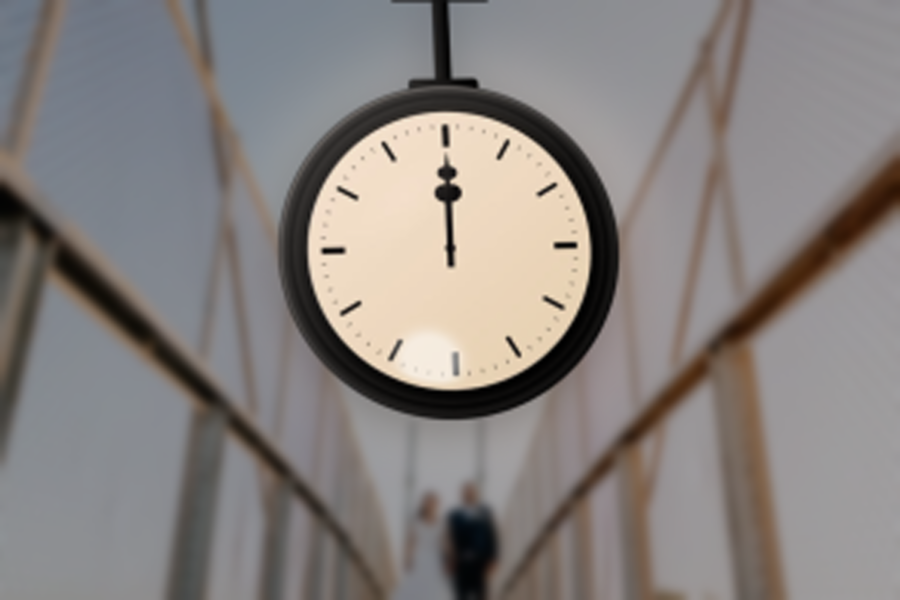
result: h=12 m=0
